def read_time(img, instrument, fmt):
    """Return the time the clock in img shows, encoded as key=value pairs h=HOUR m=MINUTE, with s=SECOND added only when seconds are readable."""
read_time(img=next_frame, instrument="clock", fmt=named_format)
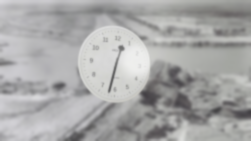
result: h=12 m=32
